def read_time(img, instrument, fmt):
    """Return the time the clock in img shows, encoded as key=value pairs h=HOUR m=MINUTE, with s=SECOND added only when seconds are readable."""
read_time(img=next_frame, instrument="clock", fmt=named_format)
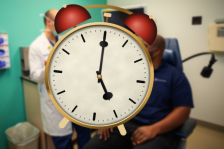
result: h=5 m=0
